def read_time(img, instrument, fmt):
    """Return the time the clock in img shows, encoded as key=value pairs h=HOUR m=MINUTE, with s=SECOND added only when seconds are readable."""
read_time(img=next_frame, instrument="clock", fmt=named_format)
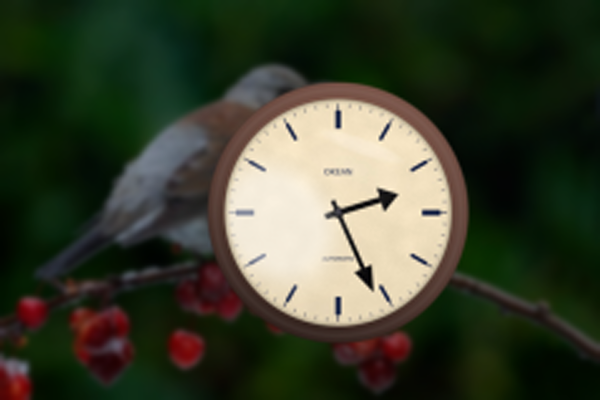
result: h=2 m=26
